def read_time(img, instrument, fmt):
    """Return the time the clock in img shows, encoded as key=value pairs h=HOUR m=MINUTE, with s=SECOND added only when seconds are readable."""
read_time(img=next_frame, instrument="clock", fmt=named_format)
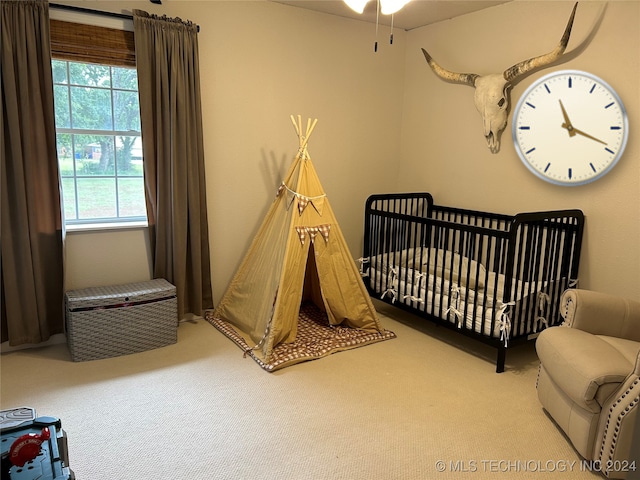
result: h=11 m=19
